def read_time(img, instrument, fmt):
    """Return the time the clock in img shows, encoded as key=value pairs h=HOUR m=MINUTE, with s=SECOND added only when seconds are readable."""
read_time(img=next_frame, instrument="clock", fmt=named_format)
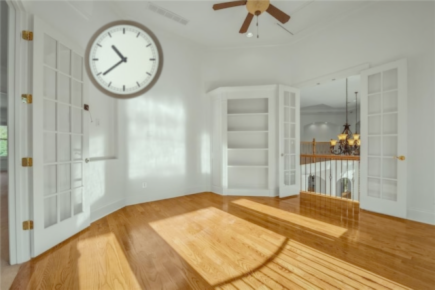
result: h=10 m=39
